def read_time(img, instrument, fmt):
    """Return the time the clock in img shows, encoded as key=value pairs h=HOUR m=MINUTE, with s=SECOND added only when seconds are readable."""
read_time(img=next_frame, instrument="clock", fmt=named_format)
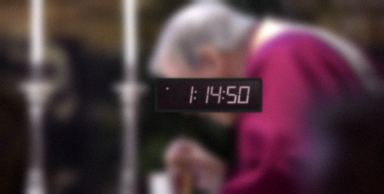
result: h=1 m=14 s=50
